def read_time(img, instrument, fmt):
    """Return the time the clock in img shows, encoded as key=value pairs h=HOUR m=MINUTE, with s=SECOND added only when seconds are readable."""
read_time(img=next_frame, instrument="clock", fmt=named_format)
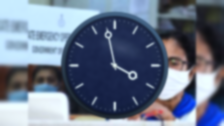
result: h=3 m=58
